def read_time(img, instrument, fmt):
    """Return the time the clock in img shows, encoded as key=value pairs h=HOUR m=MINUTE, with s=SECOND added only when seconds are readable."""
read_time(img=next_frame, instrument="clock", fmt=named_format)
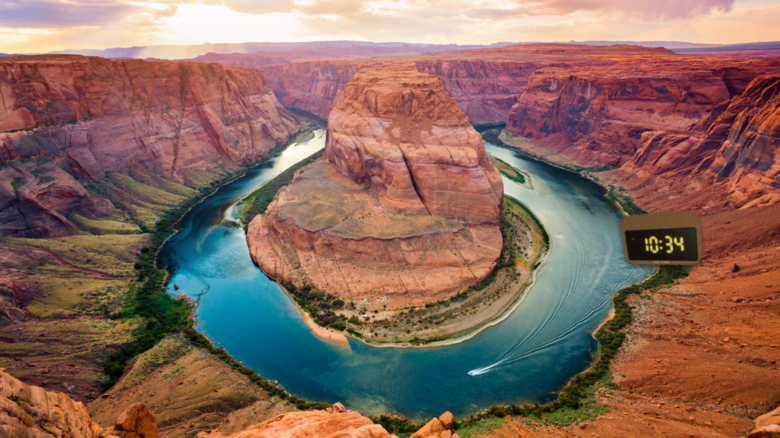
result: h=10 m=34
